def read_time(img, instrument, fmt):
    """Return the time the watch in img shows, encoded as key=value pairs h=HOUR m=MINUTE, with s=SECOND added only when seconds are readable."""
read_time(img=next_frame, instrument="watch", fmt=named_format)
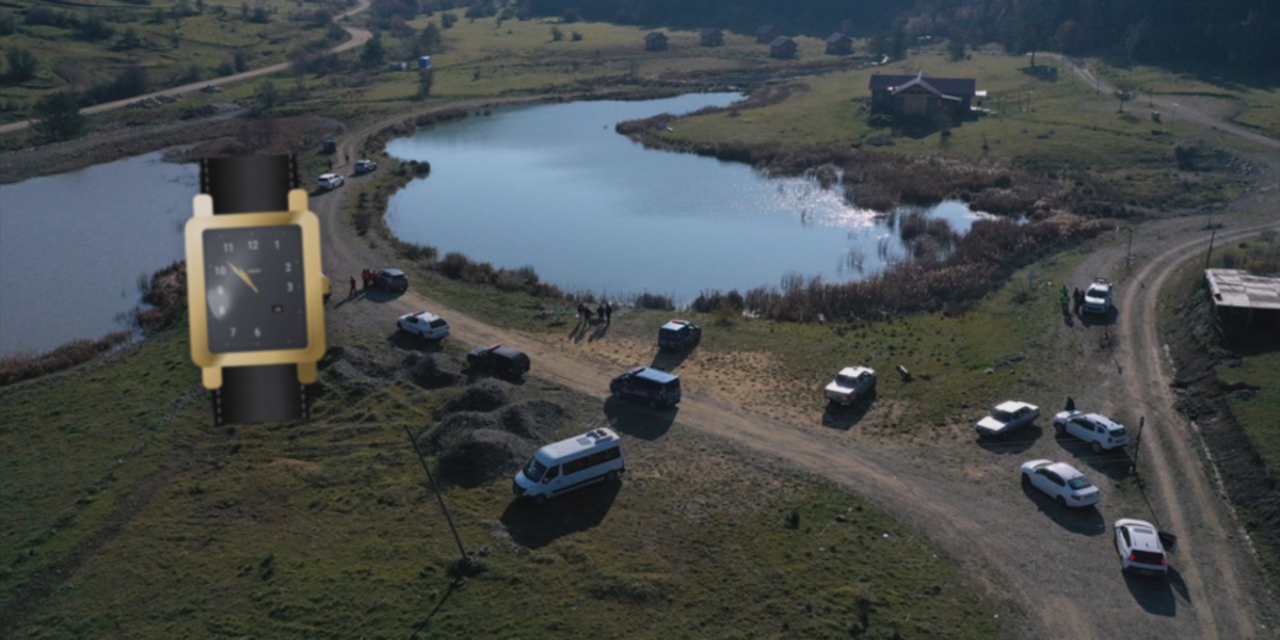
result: h=10 m=53
